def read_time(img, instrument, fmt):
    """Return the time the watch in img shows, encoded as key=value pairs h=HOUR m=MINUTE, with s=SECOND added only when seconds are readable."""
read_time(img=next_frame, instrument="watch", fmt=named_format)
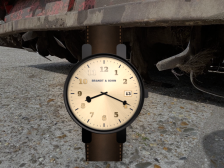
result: h=8 m=19
